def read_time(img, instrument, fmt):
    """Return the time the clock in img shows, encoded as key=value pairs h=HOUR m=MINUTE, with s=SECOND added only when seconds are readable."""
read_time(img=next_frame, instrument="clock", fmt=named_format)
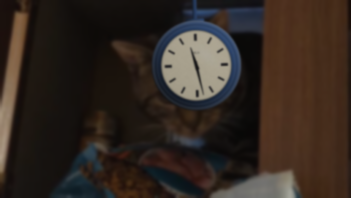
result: h=11 m=28
